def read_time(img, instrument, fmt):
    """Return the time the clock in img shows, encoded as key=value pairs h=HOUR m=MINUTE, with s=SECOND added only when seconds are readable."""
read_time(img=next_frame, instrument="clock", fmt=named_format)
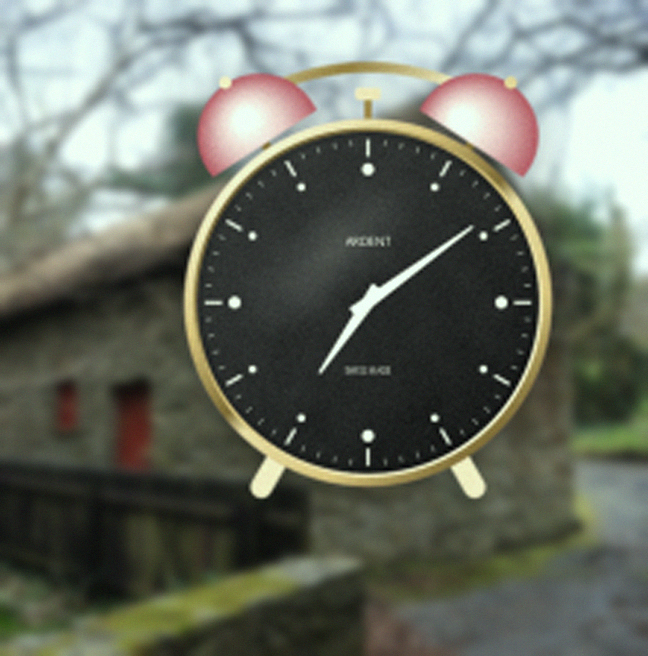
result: h=7 m=9
